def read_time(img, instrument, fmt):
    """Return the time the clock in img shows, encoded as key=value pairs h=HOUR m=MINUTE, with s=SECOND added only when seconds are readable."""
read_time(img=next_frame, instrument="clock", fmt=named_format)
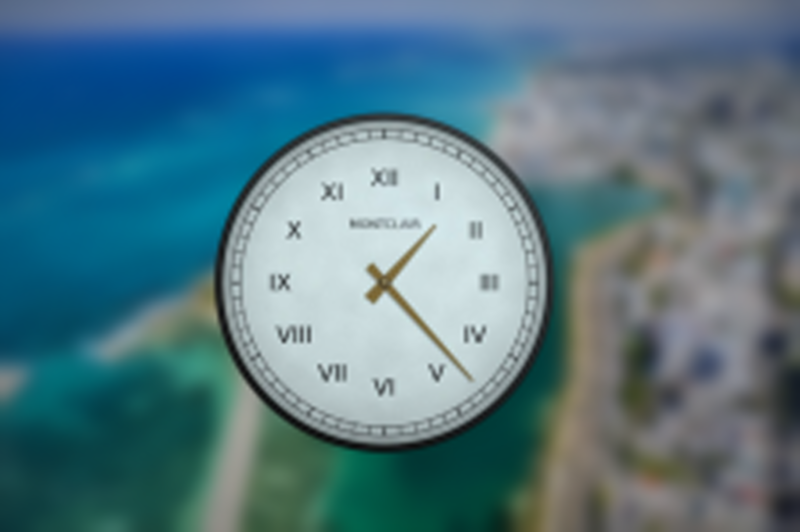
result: h=1 m=23
